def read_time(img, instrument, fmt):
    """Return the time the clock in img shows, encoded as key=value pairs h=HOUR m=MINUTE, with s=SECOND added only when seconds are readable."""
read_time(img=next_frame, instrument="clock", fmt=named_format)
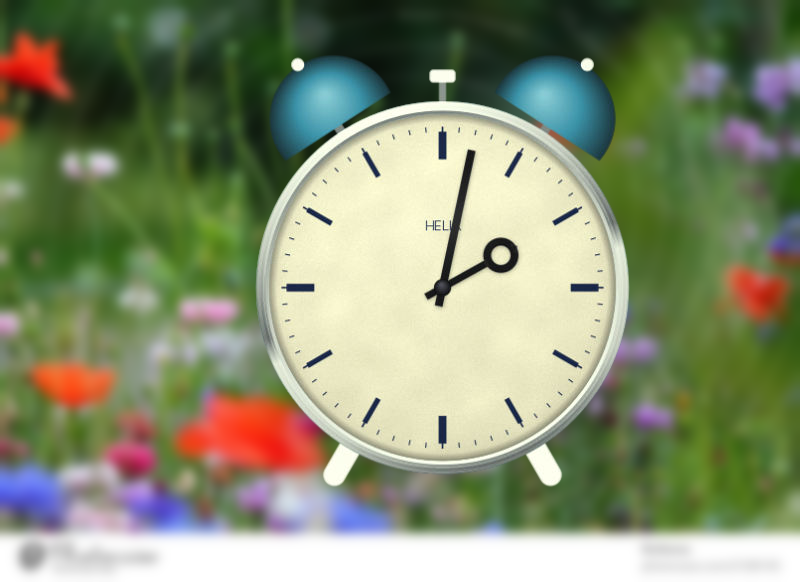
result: h=2 m=2
